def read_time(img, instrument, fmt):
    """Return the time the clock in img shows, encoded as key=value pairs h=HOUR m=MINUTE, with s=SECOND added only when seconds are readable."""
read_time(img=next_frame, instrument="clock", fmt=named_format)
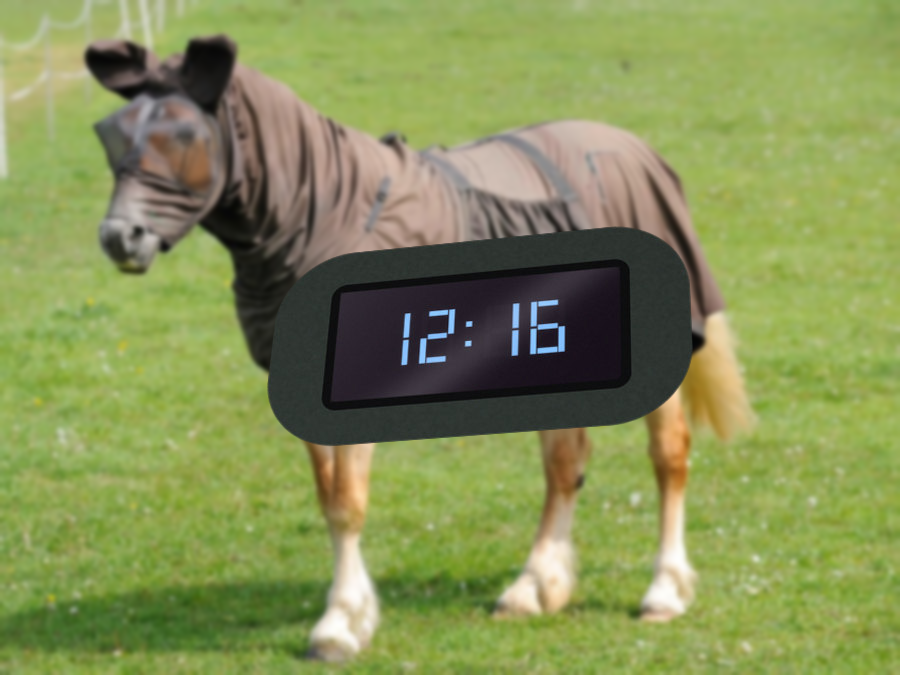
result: h=12 m=16
